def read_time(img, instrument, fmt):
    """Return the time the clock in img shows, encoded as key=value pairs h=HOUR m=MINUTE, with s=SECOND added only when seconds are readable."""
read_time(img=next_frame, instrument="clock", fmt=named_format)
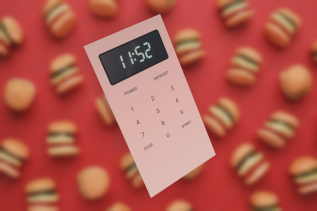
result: h=11 m=52
